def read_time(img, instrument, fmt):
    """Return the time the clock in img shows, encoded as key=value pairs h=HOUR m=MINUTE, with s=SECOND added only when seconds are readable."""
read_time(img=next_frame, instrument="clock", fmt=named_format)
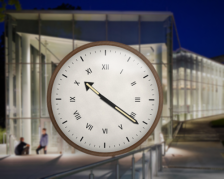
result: h=10 m=21
